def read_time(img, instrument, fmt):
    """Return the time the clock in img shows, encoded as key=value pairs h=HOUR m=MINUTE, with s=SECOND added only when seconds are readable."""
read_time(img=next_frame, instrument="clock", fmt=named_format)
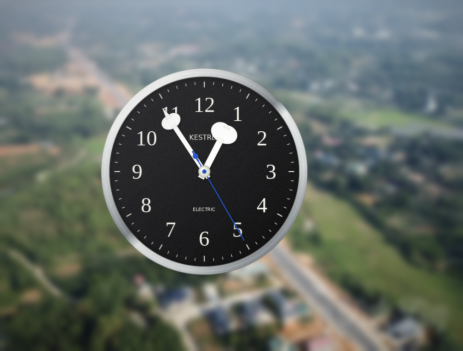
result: h=12 m=54 s=25
